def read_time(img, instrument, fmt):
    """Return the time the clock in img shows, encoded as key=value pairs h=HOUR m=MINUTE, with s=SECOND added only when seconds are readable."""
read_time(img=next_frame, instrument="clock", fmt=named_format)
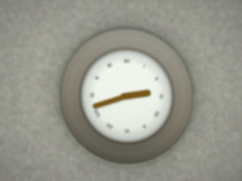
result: h=2 m=42
